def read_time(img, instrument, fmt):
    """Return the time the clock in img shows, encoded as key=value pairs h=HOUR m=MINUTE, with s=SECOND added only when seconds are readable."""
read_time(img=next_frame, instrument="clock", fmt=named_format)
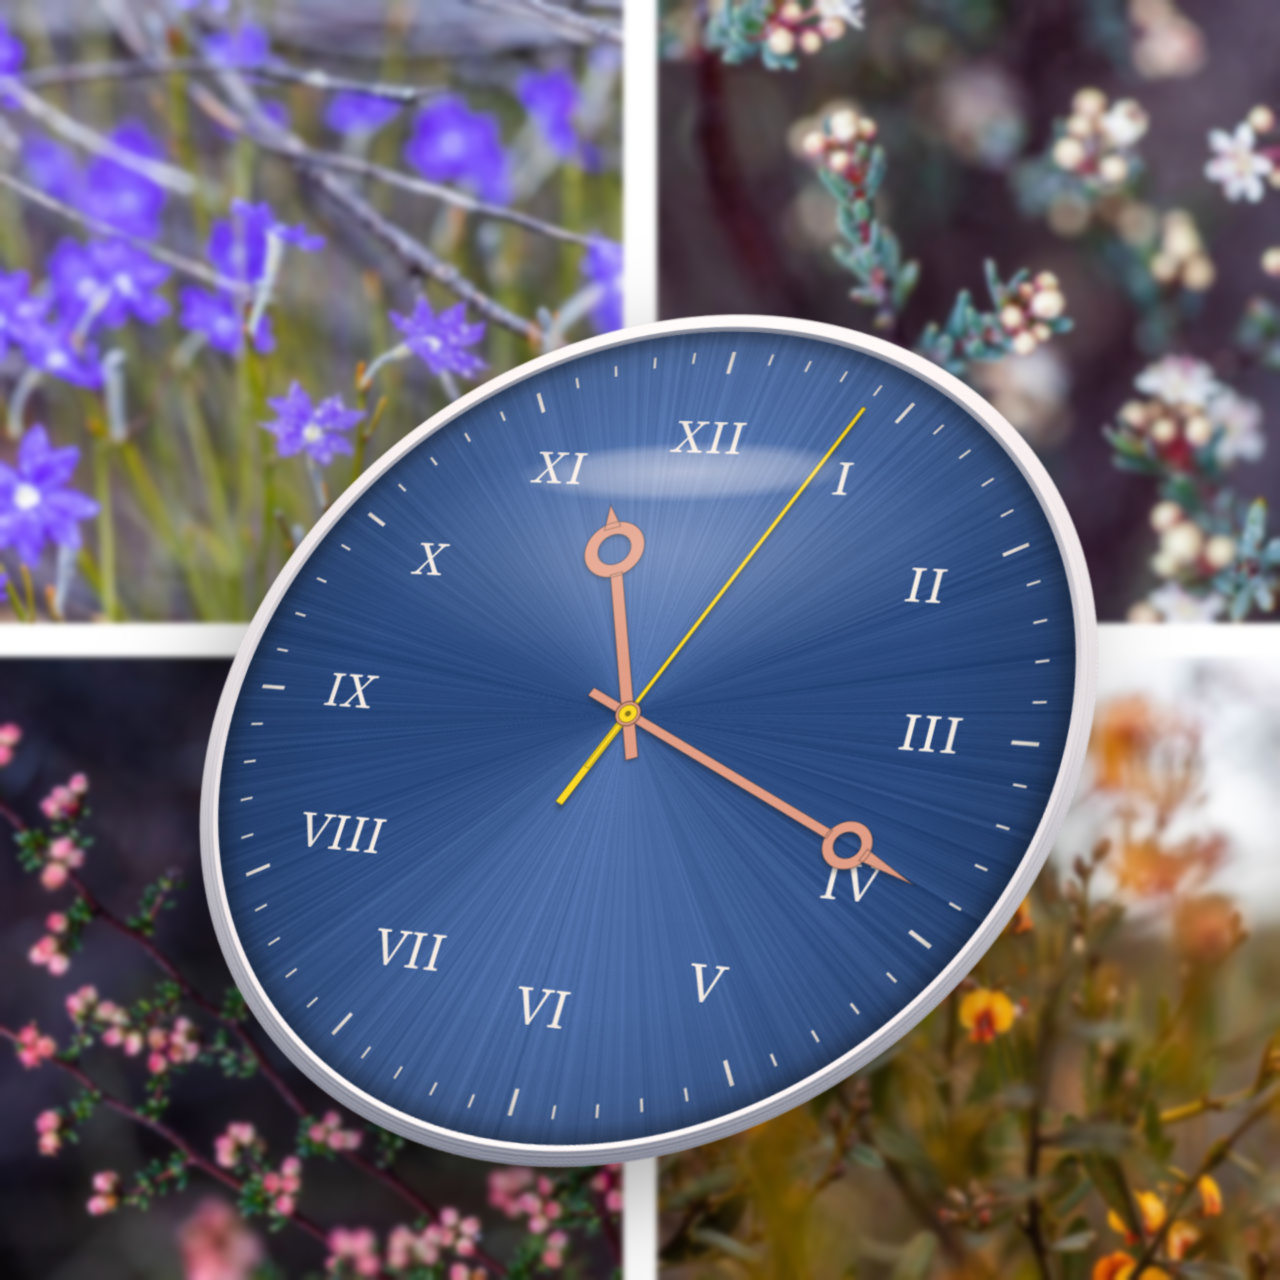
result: h=11 m=19 s=4
